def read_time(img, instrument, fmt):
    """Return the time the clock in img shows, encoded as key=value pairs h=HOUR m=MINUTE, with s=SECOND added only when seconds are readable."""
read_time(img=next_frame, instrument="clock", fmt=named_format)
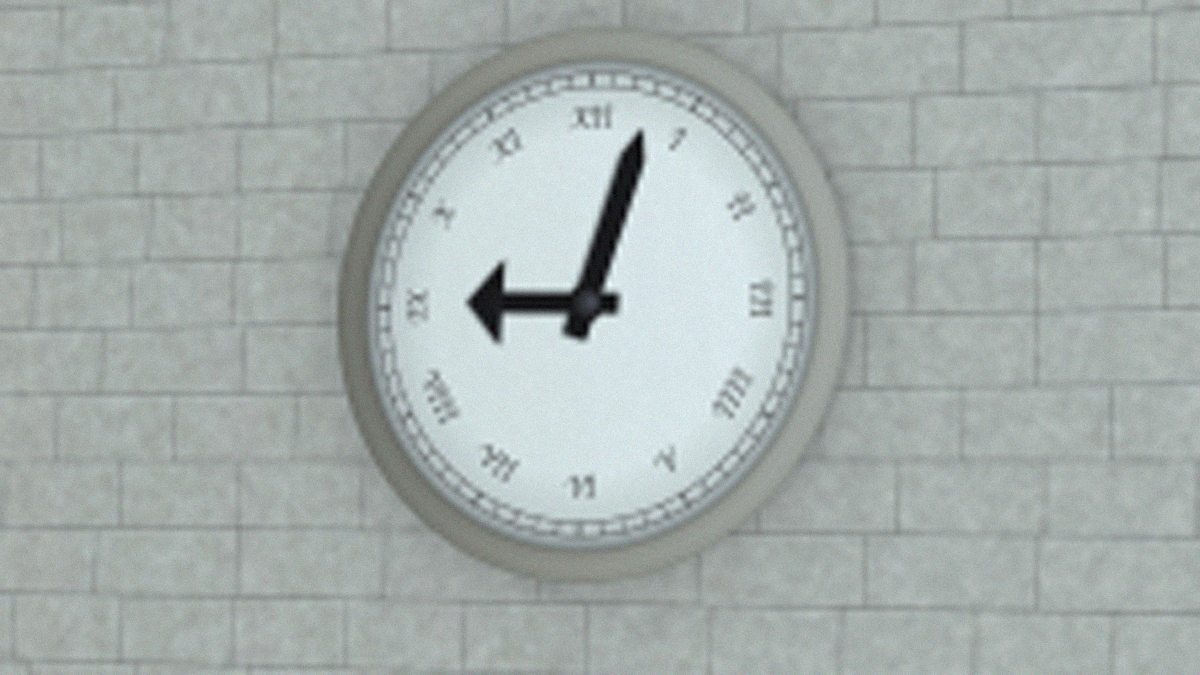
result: h=9 m=3
